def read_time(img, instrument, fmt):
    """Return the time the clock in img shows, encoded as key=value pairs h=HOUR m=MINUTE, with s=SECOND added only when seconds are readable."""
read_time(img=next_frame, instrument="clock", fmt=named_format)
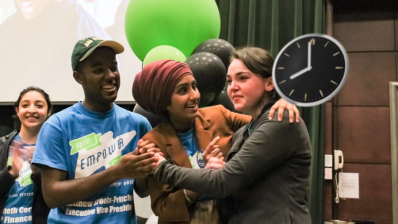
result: h=7 m=59
